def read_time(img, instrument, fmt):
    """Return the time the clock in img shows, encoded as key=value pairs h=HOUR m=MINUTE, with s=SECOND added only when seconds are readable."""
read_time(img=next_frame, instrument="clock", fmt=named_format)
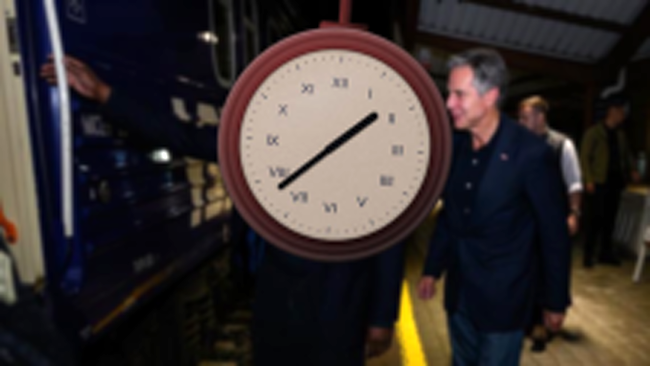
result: h=1 m=38
